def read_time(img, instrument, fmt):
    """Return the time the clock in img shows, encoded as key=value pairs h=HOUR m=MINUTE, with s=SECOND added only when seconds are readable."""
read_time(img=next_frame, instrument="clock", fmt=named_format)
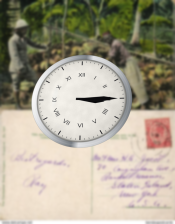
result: h=3 m=15
